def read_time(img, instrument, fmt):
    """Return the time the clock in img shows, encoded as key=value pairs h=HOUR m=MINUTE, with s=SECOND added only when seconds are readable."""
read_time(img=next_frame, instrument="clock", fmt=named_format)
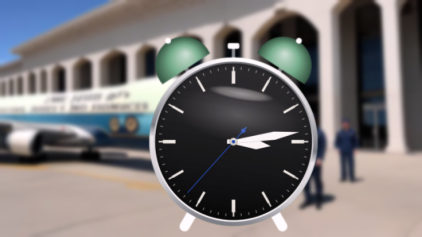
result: h=3 m=13 s=37
